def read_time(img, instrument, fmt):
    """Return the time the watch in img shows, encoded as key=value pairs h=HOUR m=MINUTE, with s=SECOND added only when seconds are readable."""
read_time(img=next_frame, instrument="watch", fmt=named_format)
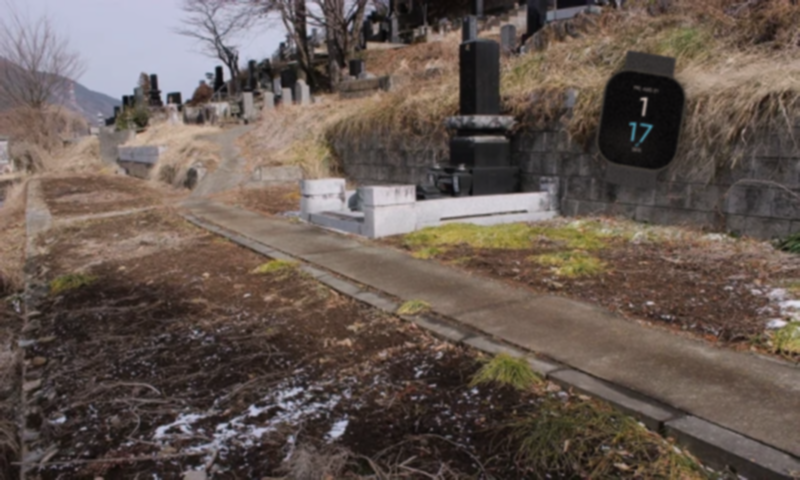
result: h=1 m=17
